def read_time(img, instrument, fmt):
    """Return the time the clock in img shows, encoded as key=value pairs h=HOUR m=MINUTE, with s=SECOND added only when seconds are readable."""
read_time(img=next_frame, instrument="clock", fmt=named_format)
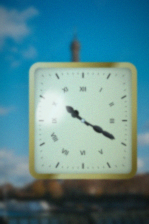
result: h=10 m=20
